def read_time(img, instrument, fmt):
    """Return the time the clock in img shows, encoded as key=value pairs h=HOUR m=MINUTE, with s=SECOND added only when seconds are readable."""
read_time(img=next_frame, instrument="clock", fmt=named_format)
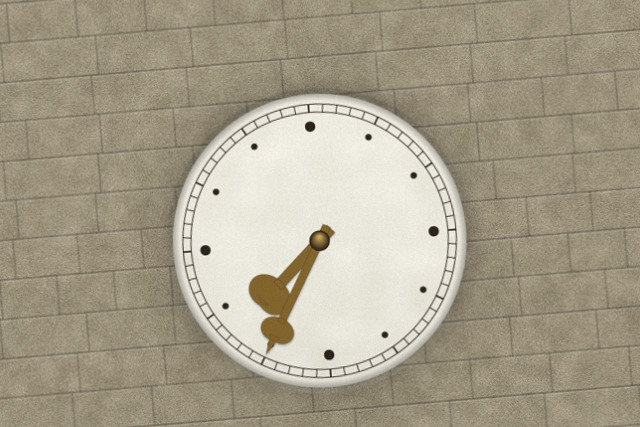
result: h=7 m=35
